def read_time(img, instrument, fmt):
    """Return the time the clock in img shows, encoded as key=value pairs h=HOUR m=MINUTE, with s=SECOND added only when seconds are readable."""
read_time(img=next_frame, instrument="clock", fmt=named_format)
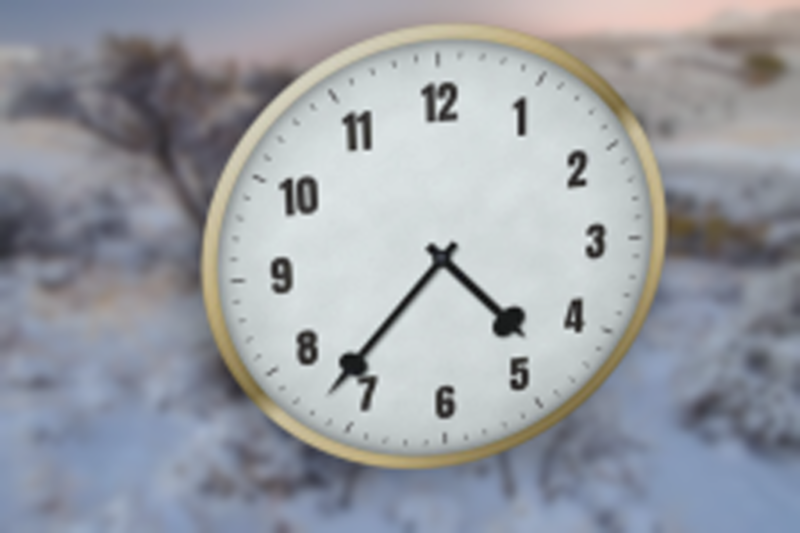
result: h=4 m=37
